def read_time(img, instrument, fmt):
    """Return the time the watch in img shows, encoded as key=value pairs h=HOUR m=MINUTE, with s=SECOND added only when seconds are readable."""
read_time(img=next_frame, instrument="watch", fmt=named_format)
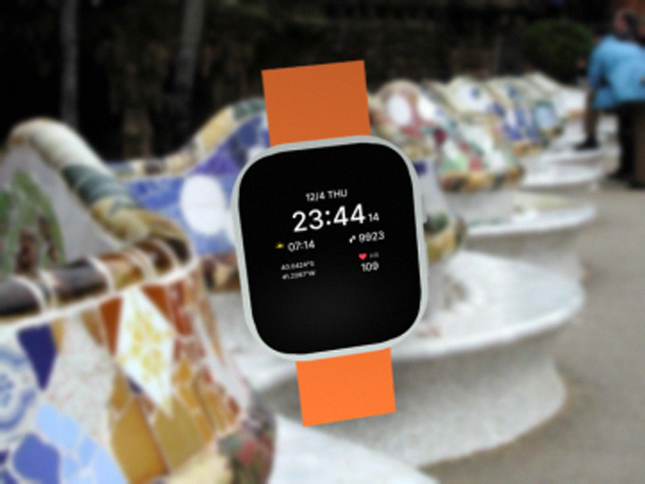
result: h=23 m=44
